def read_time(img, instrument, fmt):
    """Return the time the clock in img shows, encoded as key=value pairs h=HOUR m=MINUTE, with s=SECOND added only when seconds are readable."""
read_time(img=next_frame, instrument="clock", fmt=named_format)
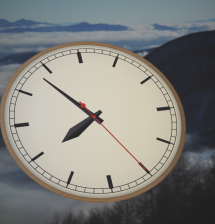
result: h=7 m=53 s=25
